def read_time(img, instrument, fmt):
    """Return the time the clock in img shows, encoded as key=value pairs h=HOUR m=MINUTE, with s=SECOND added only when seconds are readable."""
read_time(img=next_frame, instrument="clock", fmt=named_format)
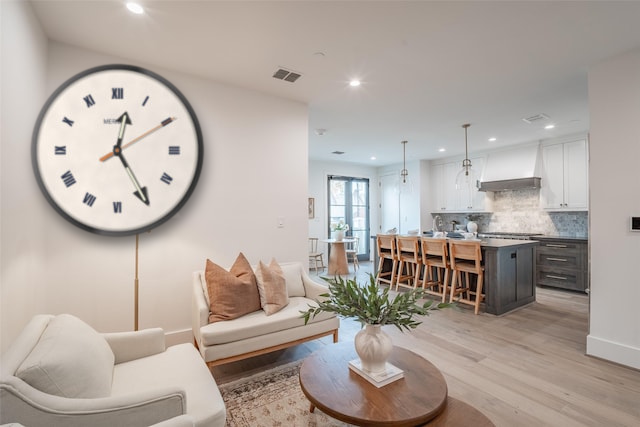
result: h=12 m=25 s=10
